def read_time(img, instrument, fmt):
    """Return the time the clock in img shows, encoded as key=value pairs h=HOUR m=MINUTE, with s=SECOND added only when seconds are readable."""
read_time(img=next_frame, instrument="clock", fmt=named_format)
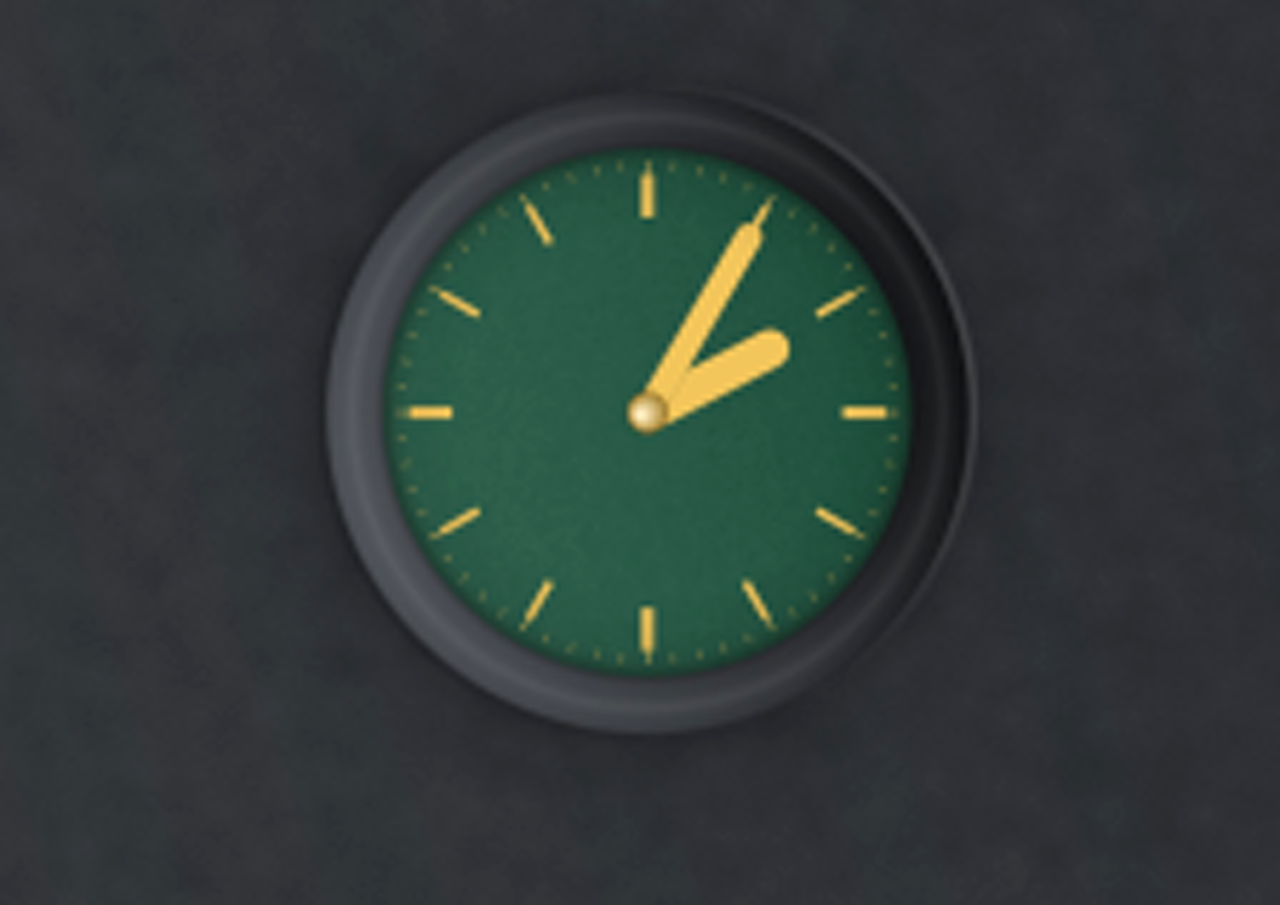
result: h=2 m=5
